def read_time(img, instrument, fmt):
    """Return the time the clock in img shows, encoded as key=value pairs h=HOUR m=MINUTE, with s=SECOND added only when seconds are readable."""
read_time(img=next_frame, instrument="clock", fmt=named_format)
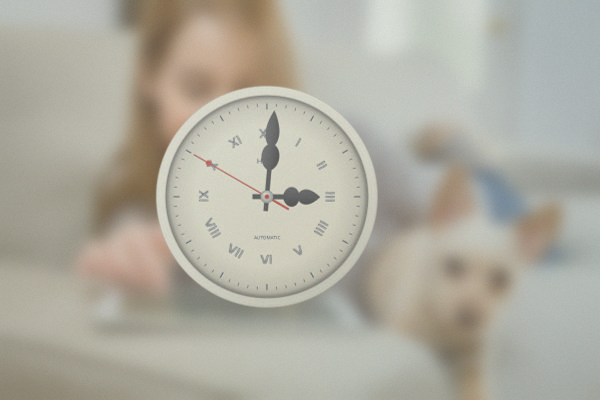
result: h=3 m=0 s=50
